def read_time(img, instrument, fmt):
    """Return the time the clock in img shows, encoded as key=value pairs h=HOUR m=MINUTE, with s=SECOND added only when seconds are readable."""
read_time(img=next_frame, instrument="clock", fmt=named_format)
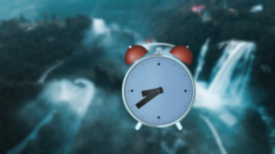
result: h=8 m=39
